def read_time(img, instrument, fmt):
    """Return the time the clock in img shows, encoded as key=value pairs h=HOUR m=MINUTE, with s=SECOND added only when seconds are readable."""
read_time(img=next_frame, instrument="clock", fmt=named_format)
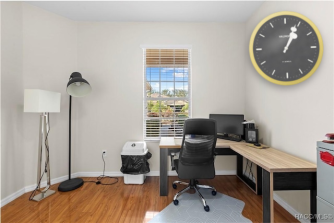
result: h=1 m=4
